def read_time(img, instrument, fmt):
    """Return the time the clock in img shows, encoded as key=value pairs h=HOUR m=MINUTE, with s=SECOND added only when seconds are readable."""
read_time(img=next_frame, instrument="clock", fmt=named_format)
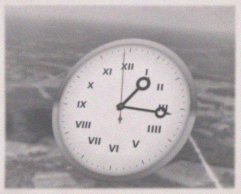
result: h=1 m=15 s=59
